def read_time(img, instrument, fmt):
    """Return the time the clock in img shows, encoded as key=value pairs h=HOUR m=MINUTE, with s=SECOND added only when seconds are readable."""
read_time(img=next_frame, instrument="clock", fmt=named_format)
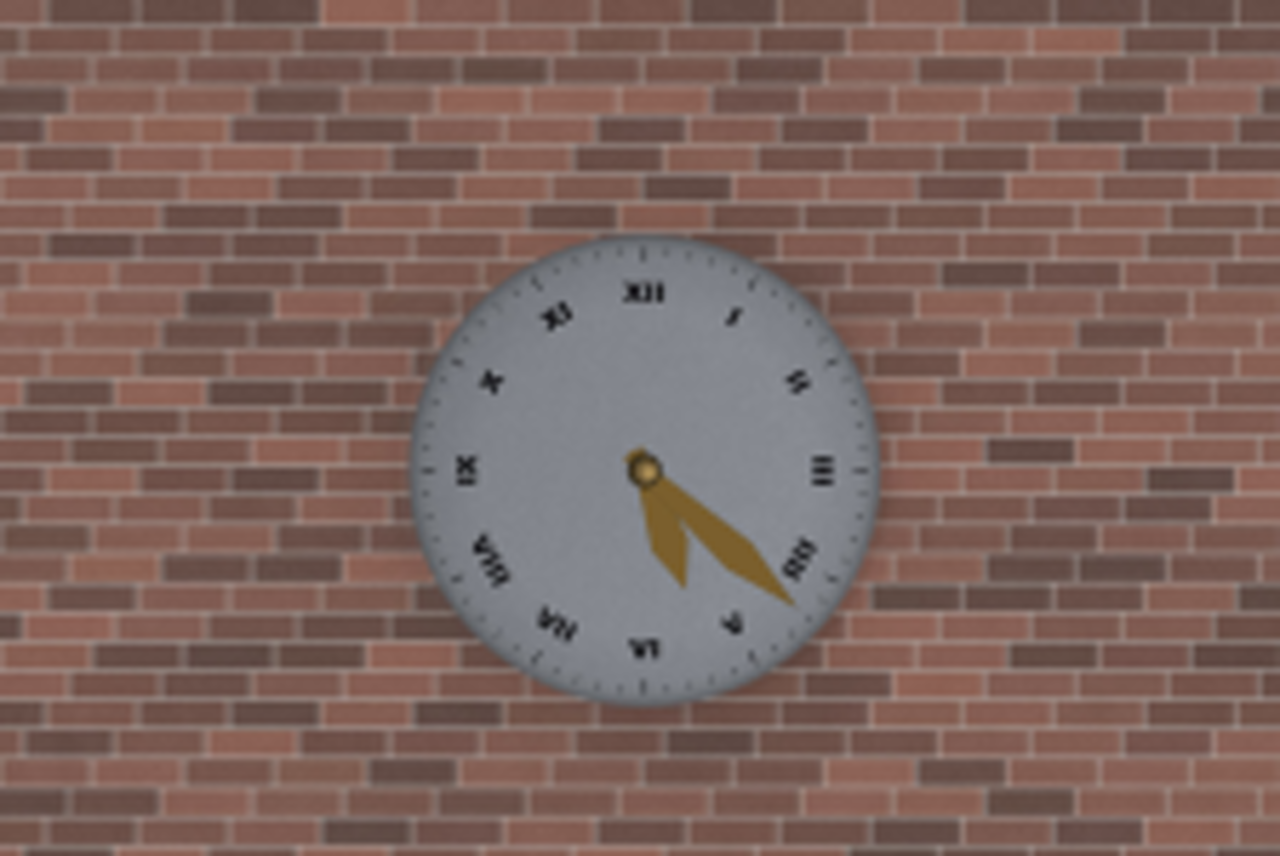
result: h=5 m=22
